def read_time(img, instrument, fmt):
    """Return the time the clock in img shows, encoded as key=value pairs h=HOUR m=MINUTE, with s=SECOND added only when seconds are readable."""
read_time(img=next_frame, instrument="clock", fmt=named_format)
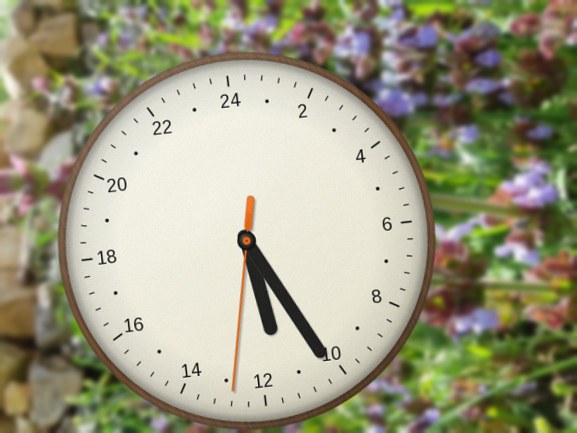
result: h=11 m=25 s=32
